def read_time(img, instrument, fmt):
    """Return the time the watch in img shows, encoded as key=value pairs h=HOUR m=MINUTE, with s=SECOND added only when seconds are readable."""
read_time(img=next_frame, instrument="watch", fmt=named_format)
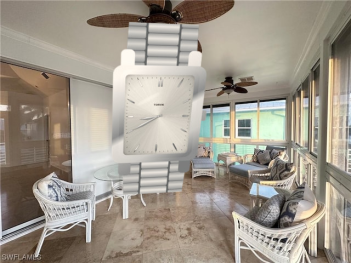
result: h=8 m=40
